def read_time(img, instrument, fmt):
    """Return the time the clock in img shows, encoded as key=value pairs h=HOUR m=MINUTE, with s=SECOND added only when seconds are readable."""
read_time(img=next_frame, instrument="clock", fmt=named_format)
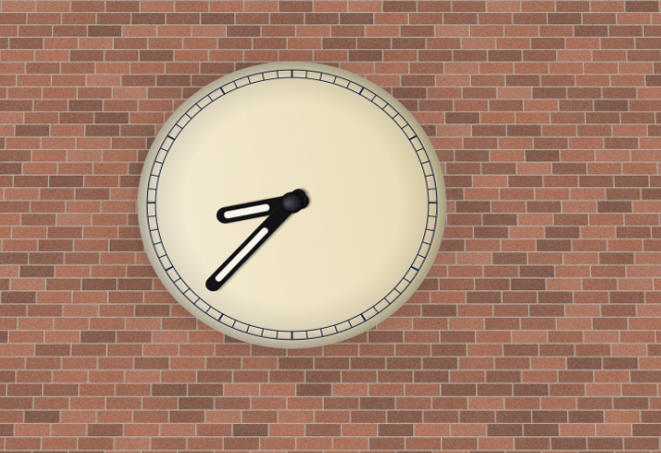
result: h=8 m=37
